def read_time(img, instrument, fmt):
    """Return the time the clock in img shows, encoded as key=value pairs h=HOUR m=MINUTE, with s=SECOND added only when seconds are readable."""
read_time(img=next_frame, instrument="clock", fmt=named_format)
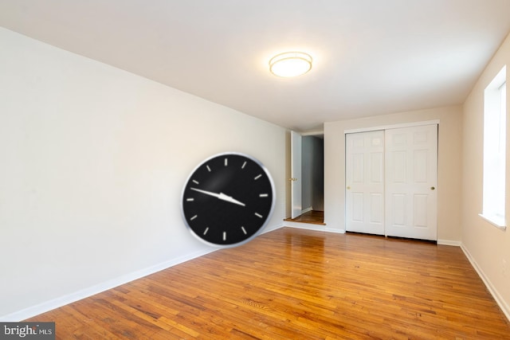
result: h=3 m=48
